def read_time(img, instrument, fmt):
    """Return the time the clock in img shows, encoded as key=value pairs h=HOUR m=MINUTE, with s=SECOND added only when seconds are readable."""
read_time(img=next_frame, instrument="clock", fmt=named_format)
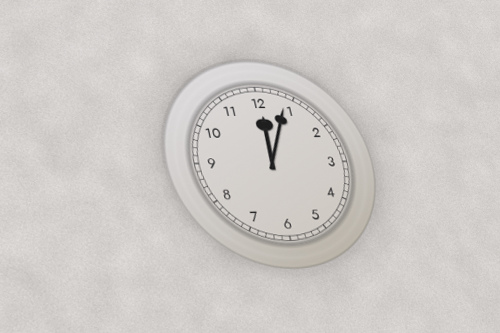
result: h=12 m=4
